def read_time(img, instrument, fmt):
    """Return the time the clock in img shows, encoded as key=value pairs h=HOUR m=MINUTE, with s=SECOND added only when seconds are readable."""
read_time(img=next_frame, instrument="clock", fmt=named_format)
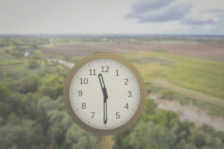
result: h=11 m=30
